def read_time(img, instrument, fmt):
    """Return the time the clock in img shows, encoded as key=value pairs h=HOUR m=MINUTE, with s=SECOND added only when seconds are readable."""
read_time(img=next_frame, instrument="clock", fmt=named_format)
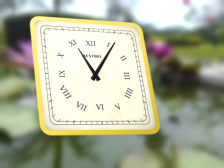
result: h=11 m=6
